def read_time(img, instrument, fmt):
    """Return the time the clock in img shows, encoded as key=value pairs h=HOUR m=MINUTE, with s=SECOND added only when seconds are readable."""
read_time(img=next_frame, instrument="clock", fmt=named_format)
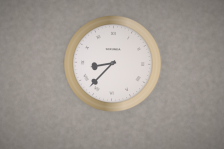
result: h=8 m=37
